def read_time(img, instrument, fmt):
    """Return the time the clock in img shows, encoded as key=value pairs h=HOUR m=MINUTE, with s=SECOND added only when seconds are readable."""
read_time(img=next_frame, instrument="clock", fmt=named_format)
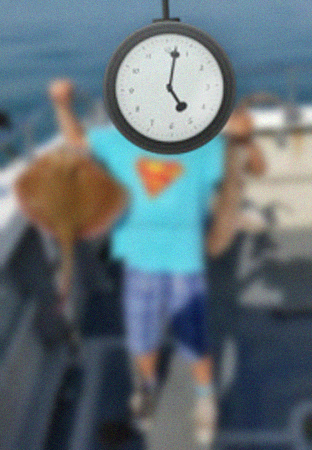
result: h=5 m=2
